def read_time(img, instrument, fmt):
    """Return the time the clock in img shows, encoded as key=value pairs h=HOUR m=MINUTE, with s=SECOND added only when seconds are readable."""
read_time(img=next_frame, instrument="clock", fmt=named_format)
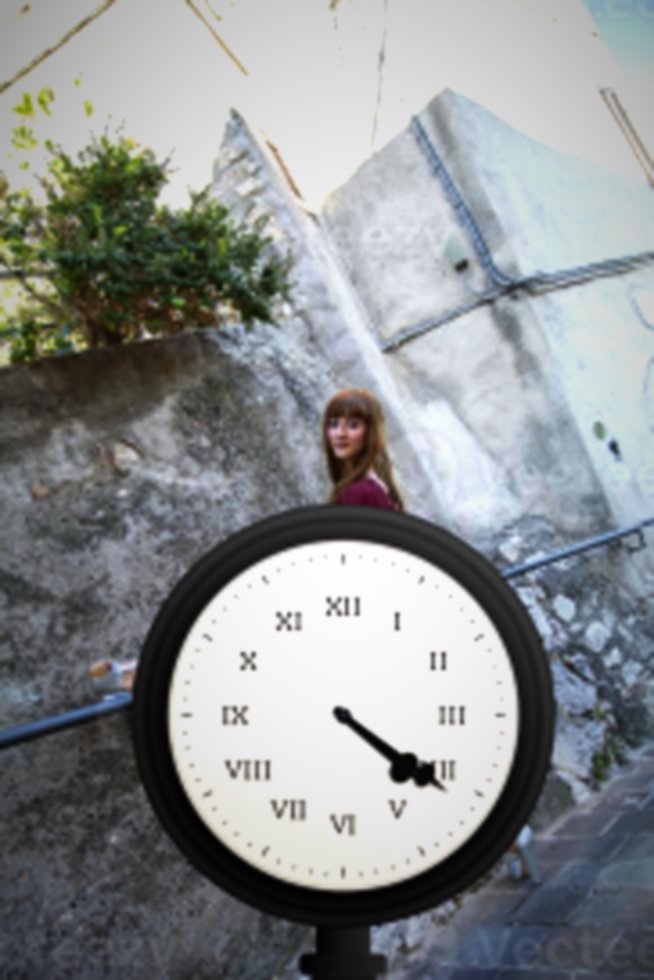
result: h=4 m=21
